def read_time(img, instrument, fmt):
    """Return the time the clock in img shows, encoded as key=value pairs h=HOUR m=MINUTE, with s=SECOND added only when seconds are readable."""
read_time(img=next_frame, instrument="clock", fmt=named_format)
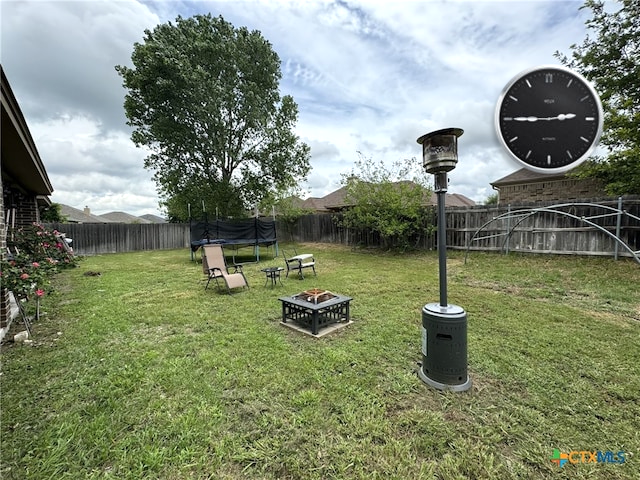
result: h=2 m=45
